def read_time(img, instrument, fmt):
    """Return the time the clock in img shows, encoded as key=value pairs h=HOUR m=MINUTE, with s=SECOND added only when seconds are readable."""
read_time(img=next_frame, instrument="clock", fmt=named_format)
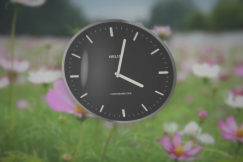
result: h=4 m=3
